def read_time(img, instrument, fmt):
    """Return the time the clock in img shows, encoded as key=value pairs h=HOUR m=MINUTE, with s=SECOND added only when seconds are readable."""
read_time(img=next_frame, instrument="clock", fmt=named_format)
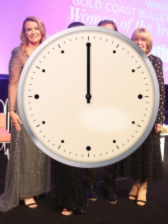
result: h=12 m=0
